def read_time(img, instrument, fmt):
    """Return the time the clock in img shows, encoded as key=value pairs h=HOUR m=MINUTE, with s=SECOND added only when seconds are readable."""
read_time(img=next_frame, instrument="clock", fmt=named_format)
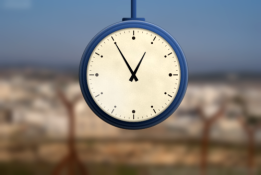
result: h=12 m=55
